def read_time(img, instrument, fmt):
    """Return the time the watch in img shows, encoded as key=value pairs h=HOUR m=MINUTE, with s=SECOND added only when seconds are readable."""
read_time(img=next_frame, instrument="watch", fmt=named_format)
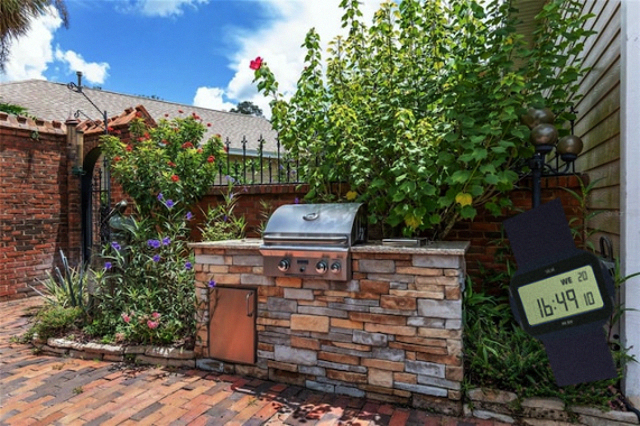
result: h=16 m=49 s=10
